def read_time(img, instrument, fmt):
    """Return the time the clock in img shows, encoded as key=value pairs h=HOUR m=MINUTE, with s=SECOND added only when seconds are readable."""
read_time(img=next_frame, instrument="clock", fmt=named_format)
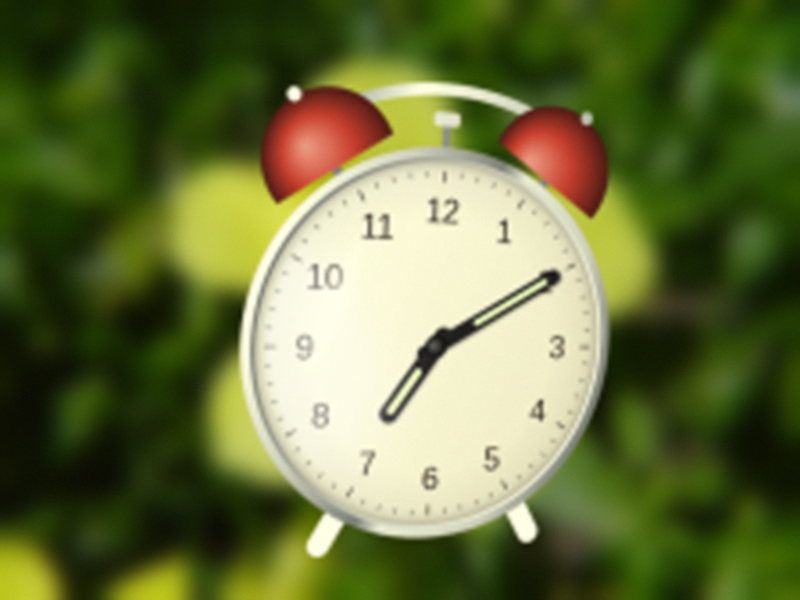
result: h=7 m=10
